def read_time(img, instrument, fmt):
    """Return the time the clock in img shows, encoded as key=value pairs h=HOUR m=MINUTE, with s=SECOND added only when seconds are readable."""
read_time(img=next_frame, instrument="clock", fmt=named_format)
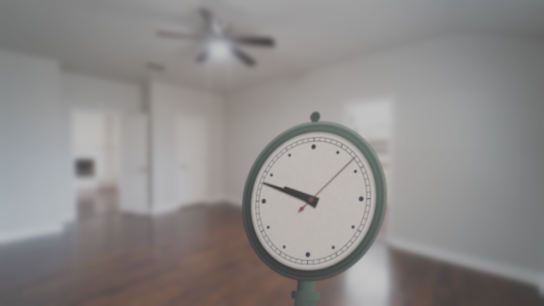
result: h=9 m=48 s=8
